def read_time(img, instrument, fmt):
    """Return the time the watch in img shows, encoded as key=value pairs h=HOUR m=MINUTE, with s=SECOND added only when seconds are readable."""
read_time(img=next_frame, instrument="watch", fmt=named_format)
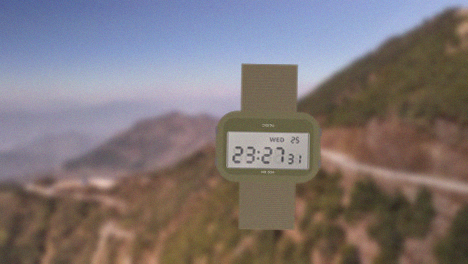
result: h=23 m=27 s=31
